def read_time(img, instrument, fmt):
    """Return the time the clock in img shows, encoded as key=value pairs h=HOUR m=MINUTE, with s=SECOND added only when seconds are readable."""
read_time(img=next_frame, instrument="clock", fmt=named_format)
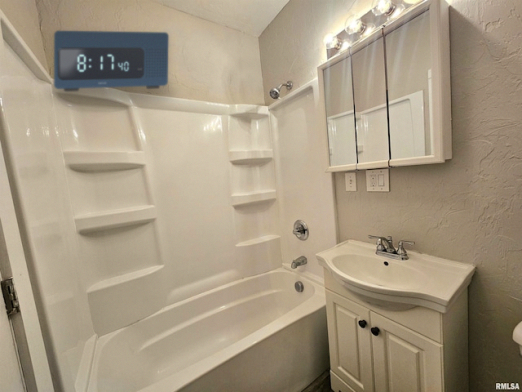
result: h=8 m=17 s=40
